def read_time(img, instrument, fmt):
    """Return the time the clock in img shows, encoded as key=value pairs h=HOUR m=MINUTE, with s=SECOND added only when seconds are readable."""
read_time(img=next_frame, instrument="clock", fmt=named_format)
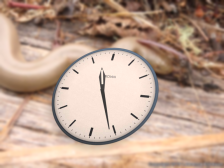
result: h=11 m=26
